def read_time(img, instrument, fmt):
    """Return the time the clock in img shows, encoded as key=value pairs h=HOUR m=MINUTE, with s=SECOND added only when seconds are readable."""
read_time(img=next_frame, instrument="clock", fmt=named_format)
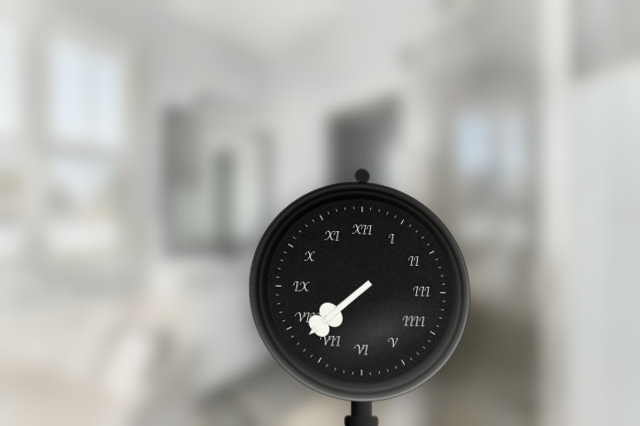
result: h=7 m=38
